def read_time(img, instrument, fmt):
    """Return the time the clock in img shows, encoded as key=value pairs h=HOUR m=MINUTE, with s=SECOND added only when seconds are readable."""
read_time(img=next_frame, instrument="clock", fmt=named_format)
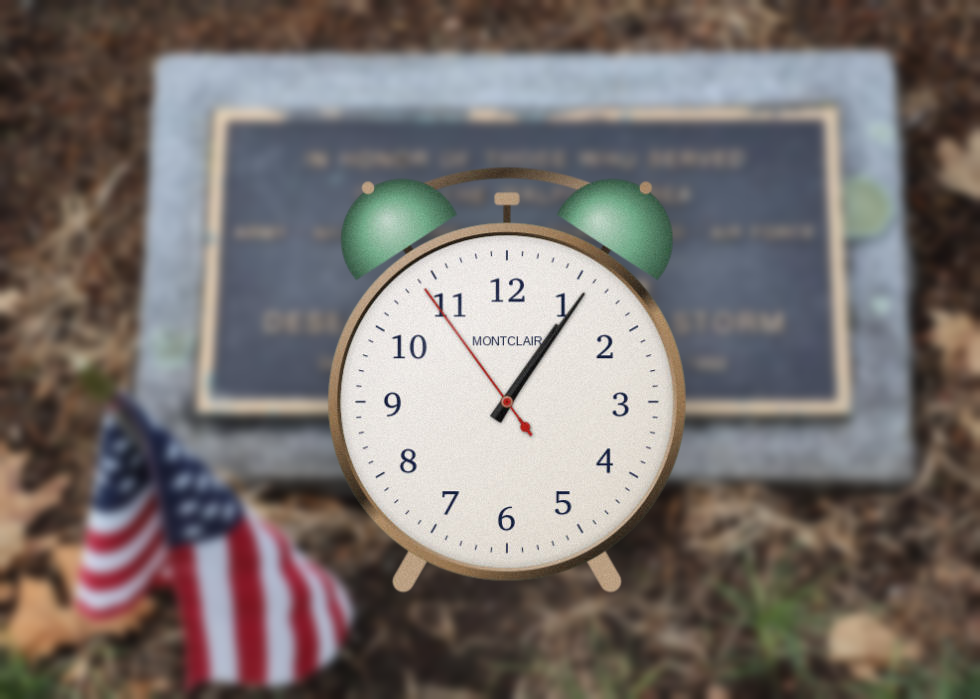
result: h=1 m=5 s=54
